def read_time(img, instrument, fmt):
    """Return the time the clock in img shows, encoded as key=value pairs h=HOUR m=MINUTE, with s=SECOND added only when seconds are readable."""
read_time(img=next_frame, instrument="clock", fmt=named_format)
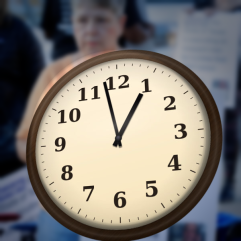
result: h=12 m=58
